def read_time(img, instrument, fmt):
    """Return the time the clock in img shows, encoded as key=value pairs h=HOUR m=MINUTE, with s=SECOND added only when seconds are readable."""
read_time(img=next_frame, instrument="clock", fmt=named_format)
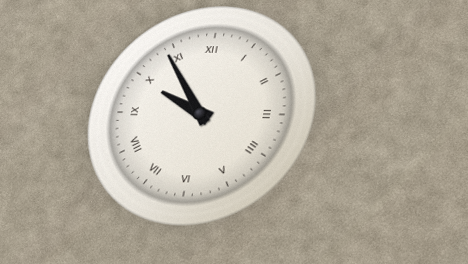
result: h=9 m=54
